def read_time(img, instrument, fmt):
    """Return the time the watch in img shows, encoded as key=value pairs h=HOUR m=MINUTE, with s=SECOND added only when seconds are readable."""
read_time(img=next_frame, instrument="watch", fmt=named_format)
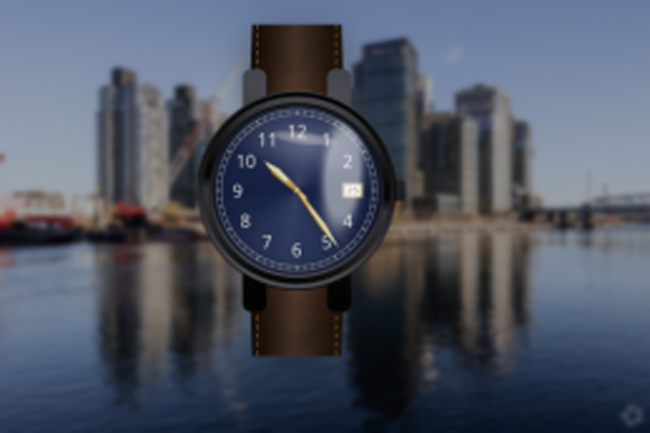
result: h=10 m=24
